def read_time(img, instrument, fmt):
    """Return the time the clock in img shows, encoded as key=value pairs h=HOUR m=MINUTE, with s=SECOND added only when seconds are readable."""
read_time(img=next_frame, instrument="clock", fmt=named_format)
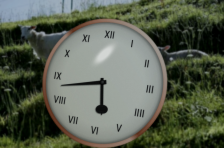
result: h=5 m=43
